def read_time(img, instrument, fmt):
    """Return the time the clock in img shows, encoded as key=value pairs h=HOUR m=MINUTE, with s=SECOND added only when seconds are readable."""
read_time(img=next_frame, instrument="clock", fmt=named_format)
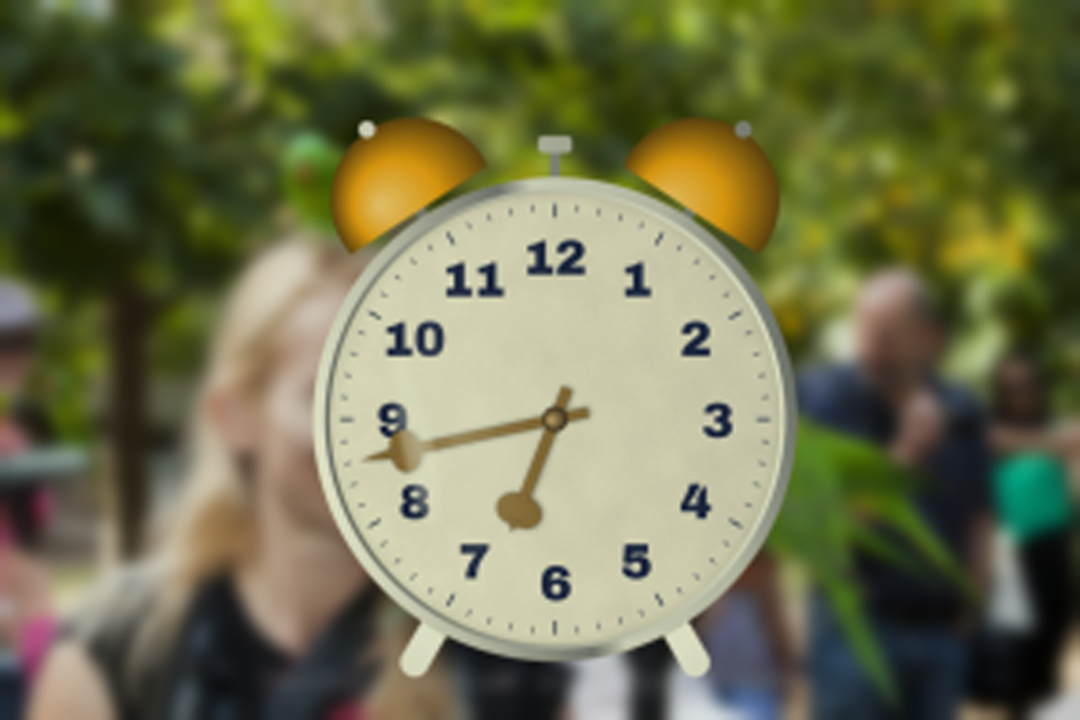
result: h=6 m=43
